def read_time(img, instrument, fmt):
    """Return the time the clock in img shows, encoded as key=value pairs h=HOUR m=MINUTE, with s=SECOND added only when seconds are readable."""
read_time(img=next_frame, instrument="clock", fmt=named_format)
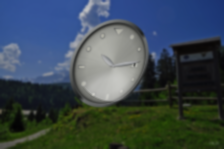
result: h=10 m=14
